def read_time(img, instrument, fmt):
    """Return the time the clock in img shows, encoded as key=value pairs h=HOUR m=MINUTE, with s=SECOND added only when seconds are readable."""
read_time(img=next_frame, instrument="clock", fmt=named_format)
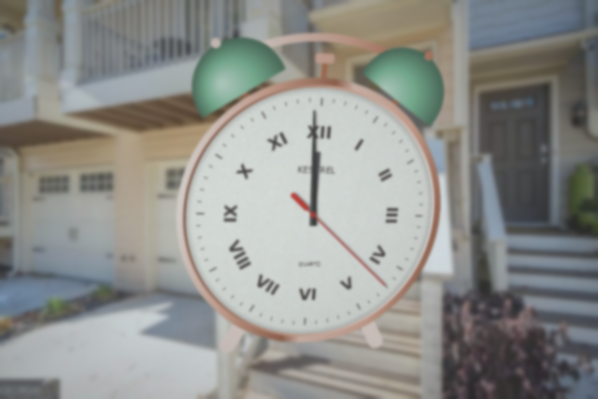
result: h=11 m=59 s=22
